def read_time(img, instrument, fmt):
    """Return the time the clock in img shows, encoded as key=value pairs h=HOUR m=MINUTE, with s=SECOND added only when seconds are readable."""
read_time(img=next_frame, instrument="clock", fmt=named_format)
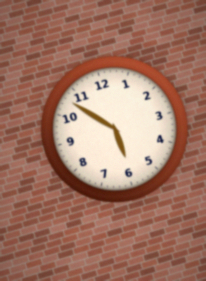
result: h=5 m=53
